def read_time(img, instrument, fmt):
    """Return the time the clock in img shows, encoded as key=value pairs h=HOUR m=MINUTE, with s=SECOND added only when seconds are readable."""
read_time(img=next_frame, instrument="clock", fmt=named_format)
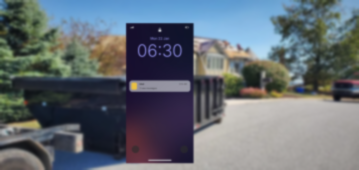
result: h=6 m=30
